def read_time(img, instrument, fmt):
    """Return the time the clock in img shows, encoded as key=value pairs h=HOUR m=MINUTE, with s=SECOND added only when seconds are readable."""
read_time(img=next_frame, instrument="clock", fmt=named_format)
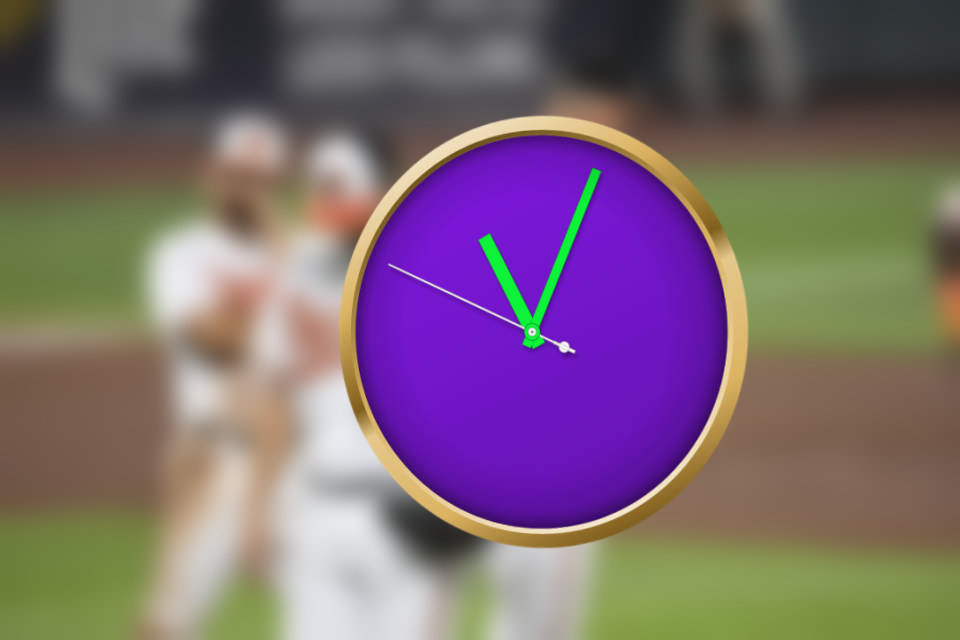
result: h=11 m=3 s=49
